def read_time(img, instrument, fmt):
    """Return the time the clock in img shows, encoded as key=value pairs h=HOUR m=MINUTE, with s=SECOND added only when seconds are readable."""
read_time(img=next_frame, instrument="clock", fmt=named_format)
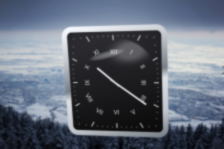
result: h=10 m=21
